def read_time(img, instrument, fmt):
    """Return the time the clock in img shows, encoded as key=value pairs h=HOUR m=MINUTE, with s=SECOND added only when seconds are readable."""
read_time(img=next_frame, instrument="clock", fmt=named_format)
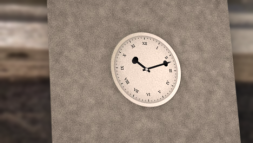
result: h=10 m=12
